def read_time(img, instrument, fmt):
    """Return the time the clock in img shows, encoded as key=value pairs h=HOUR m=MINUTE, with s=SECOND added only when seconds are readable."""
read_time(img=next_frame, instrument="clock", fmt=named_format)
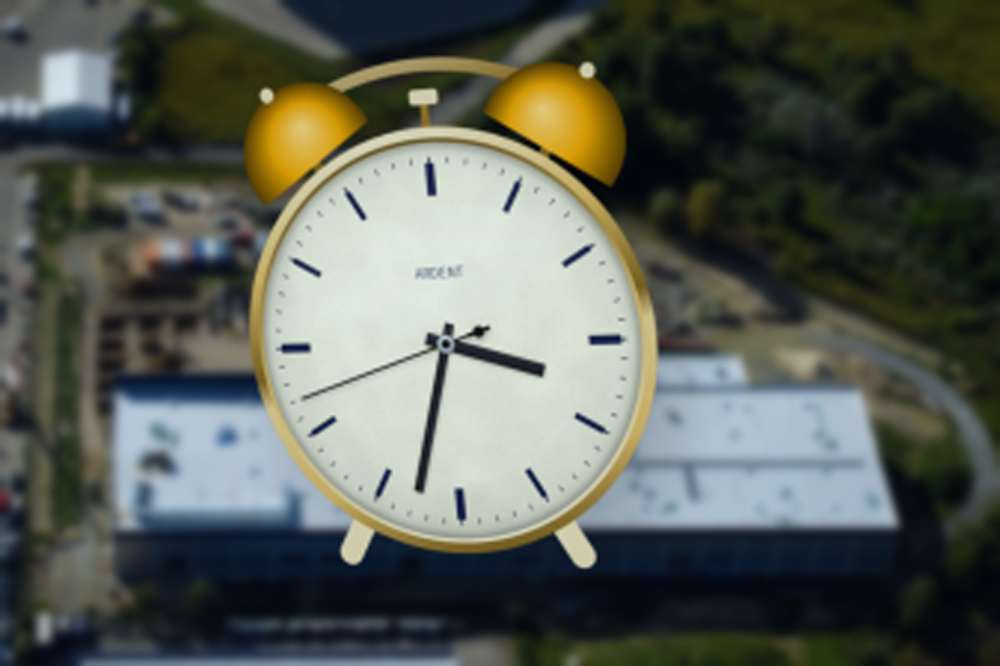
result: h=3 m=32 s=42
